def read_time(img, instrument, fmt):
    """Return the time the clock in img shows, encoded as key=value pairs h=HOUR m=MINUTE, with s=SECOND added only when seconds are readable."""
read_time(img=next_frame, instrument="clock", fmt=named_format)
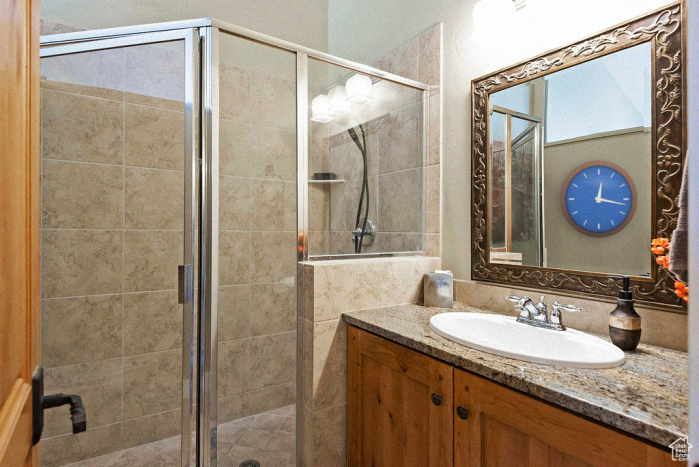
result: h=12 m=17
